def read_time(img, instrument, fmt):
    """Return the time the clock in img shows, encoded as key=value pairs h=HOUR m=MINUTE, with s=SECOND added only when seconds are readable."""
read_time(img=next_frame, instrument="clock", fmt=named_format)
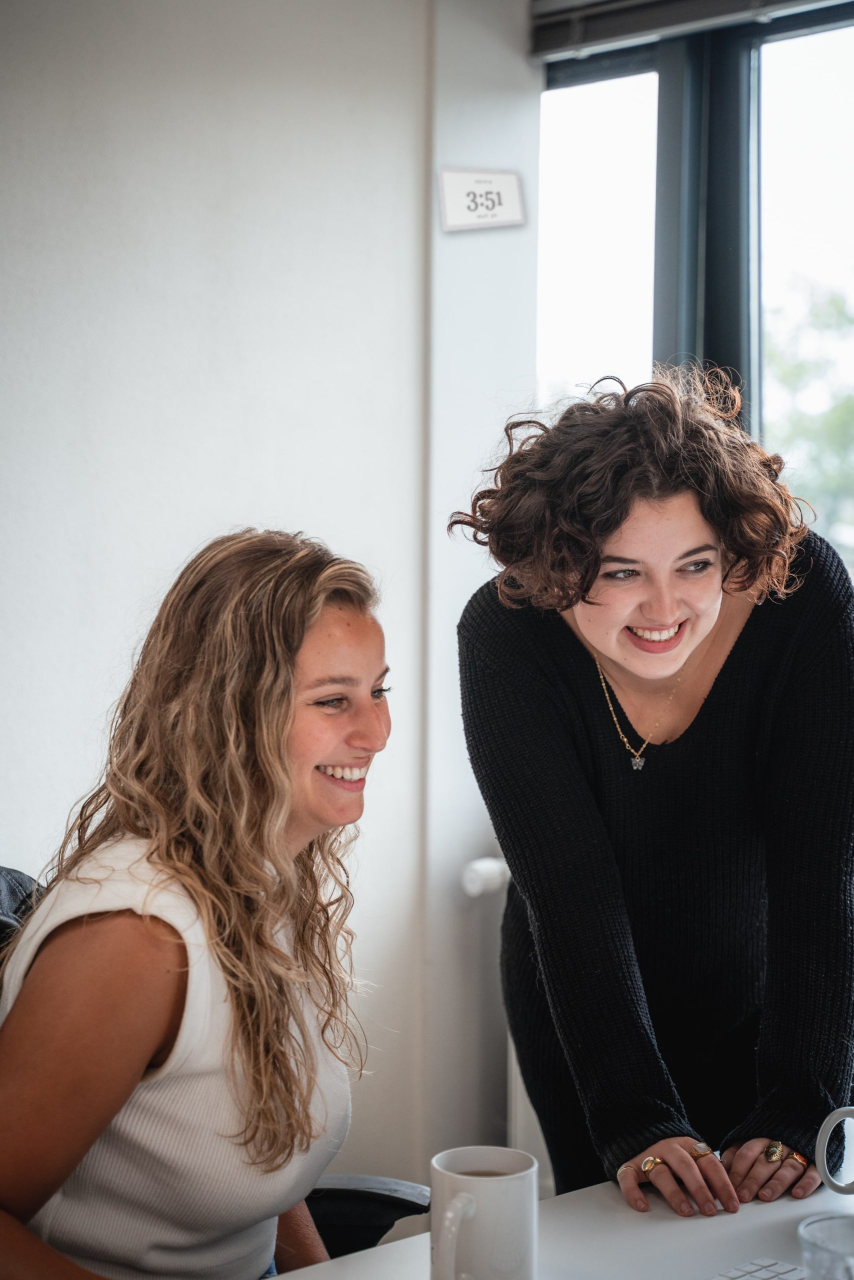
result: h=3 m=51
